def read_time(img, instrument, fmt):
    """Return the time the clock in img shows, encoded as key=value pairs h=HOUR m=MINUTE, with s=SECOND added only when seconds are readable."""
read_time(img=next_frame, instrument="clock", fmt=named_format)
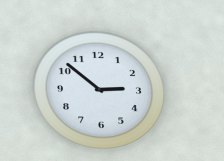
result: h=2 m=52
